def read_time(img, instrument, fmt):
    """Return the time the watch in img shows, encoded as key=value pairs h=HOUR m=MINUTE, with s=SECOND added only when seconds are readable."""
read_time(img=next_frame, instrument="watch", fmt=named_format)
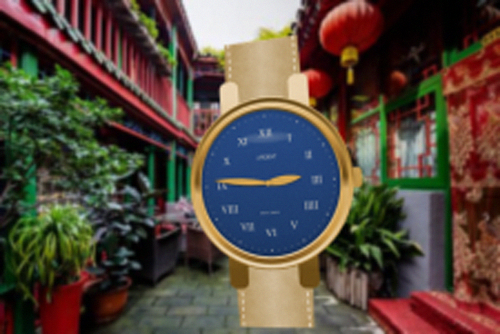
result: h=2 m=46
